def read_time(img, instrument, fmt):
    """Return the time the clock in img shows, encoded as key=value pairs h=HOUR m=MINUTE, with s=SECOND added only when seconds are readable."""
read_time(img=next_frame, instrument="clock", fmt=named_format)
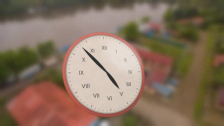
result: h=4 m=53
